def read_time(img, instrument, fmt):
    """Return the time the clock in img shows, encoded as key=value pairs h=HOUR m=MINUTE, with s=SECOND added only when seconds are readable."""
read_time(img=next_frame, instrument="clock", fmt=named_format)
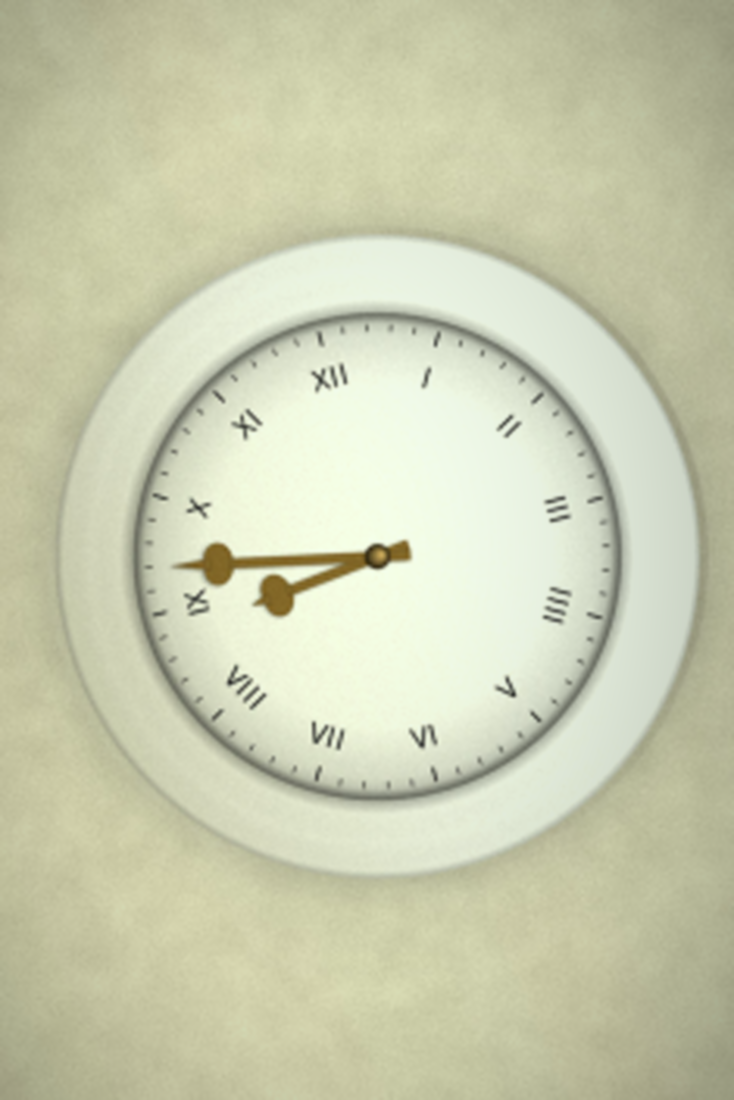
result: h=8 m=47
